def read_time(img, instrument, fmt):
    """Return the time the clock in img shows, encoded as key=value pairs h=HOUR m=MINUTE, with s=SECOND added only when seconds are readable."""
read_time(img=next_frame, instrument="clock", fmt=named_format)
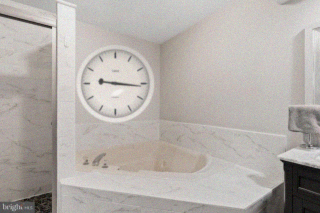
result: h=9 m=16
